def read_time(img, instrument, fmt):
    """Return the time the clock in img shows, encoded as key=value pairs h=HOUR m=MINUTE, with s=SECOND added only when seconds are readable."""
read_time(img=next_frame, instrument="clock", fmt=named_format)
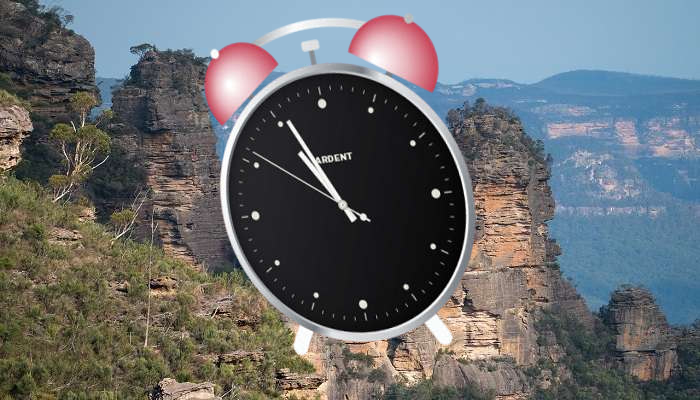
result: h=10 m=55 s=51
